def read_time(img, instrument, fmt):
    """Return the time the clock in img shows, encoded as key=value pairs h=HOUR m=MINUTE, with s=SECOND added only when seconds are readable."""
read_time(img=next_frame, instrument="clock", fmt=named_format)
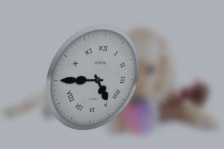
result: h=4 m=45
